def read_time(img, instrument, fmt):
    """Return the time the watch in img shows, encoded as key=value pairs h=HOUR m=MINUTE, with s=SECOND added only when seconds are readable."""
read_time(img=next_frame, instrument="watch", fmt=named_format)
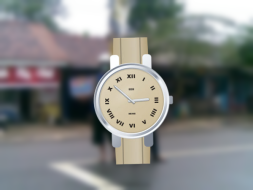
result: h=2 m=52
